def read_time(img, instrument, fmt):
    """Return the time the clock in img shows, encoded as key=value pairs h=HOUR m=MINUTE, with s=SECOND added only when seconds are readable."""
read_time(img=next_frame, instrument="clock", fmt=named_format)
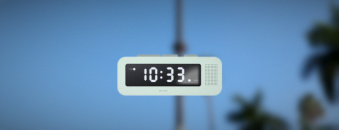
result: h=10 m=33
